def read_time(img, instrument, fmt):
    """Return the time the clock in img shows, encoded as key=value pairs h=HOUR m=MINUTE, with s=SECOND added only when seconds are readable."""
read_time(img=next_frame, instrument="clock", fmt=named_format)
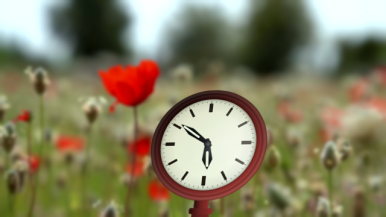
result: h=5 m=51
